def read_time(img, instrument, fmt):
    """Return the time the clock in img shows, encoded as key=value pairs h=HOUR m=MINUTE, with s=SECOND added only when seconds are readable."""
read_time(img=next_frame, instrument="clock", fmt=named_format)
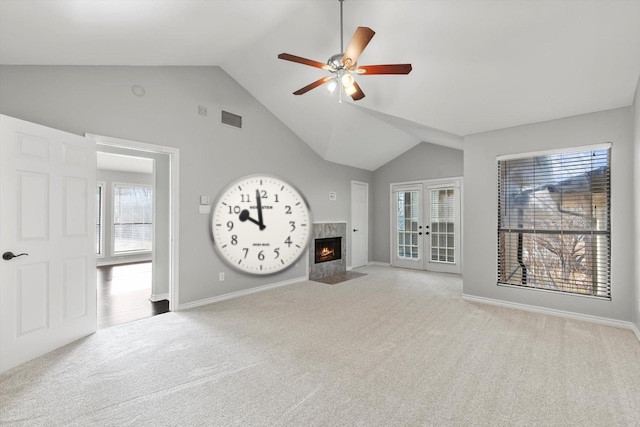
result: h=9 m=59
